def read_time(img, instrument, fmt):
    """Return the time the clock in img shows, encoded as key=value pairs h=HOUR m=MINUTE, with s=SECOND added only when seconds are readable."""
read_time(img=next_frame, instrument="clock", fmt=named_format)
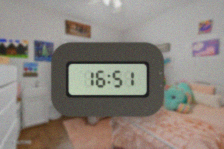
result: h=16 m=51
